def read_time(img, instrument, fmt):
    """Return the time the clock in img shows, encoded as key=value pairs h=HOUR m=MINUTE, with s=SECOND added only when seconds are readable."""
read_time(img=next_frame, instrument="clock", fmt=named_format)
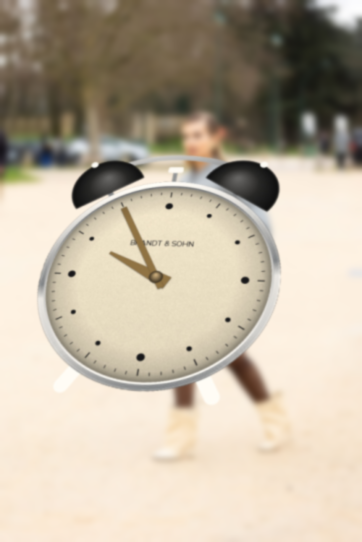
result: h=9 m=55
